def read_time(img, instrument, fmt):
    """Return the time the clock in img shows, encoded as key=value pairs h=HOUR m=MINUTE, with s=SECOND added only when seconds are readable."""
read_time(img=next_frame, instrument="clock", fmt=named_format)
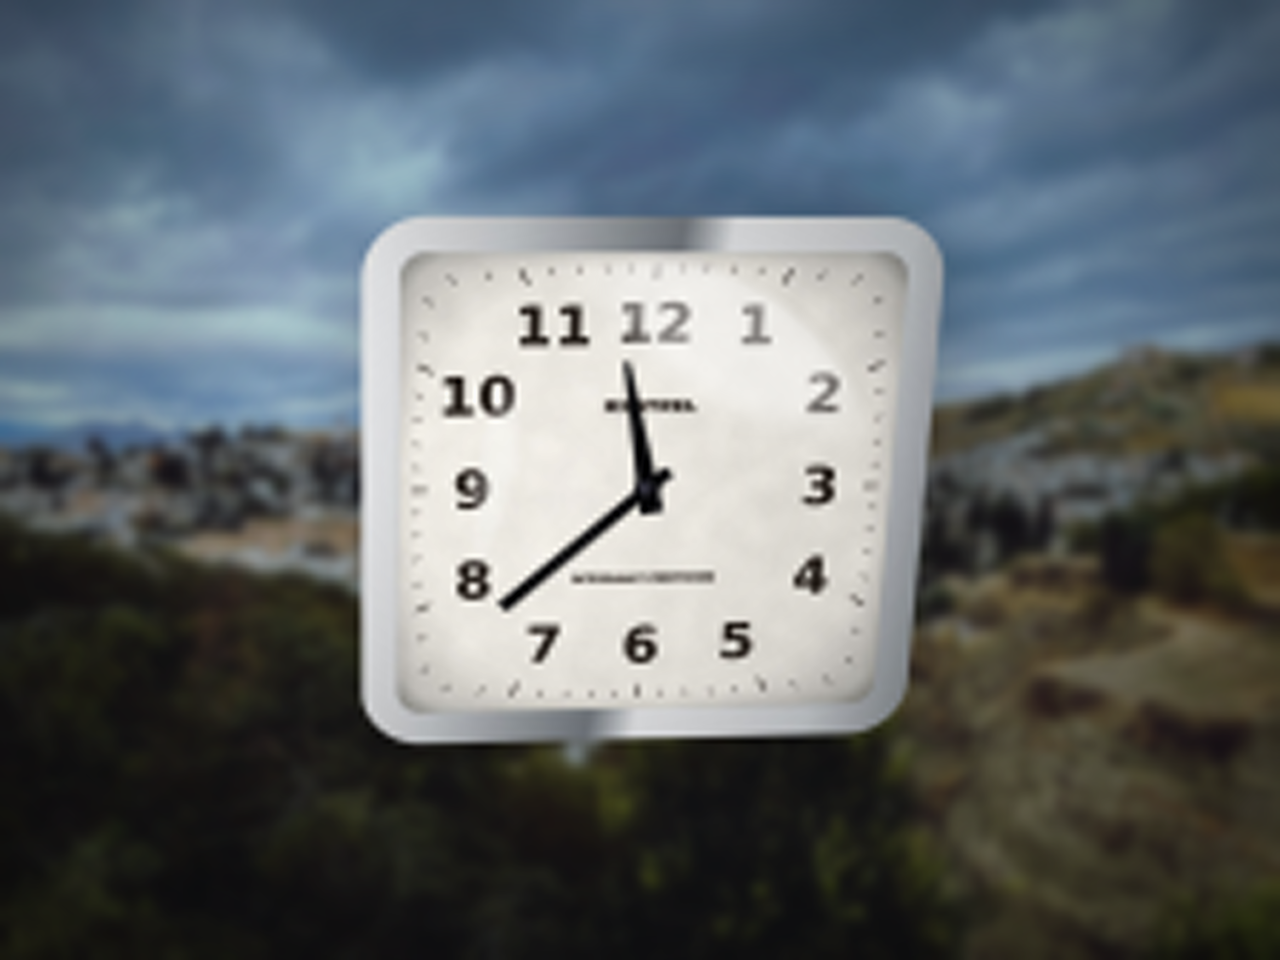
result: h=11 m=38
